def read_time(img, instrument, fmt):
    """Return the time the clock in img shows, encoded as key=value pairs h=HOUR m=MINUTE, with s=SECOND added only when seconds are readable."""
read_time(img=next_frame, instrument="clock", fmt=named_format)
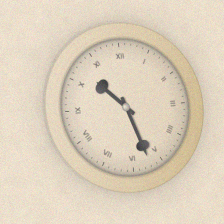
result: h=10 m=27
